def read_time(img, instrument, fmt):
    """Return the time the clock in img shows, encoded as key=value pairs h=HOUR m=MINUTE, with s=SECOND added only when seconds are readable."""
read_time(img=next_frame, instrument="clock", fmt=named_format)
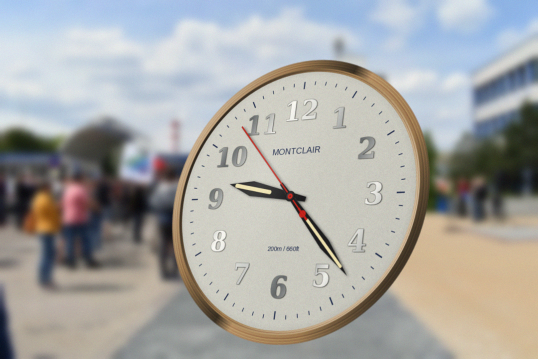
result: h=9 m=22 s=53
